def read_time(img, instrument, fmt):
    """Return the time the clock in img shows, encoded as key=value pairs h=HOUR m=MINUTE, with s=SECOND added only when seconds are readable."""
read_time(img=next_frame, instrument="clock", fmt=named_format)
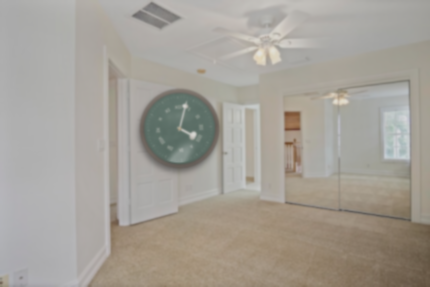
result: h=4 m=3
